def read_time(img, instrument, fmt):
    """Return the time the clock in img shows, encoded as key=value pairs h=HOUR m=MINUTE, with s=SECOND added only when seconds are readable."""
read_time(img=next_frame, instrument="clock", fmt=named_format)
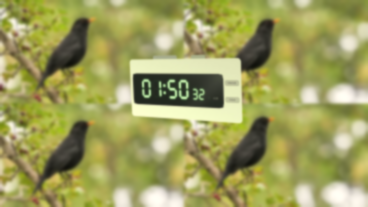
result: h=1 m=50
